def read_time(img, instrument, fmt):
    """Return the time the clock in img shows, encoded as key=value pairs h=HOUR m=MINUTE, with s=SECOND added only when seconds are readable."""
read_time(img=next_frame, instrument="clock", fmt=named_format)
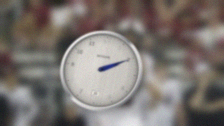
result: h=2 m=10
